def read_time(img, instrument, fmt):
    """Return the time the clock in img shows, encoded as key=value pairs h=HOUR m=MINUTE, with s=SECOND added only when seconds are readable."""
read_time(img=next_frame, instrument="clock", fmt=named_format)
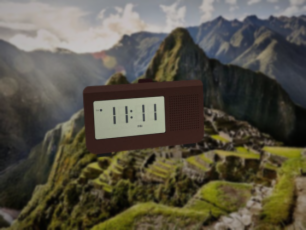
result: h=11 m=11
